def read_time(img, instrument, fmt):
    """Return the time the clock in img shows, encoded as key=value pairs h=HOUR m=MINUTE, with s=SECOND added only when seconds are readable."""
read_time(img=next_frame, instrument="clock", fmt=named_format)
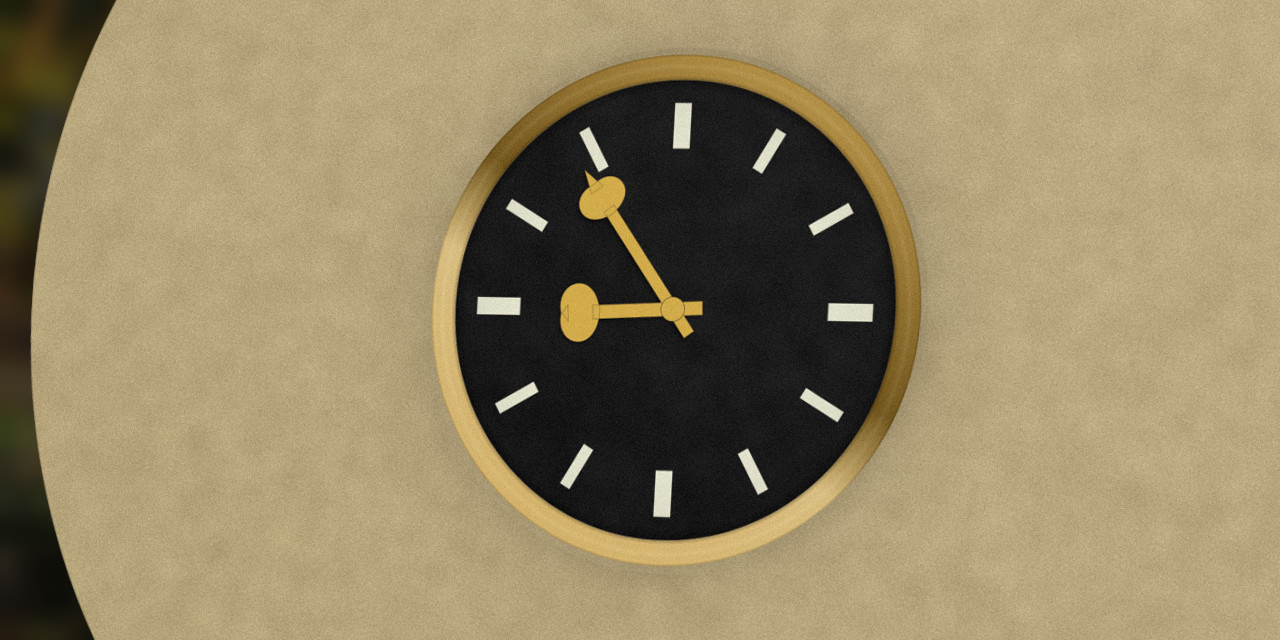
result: h=8 m=54
